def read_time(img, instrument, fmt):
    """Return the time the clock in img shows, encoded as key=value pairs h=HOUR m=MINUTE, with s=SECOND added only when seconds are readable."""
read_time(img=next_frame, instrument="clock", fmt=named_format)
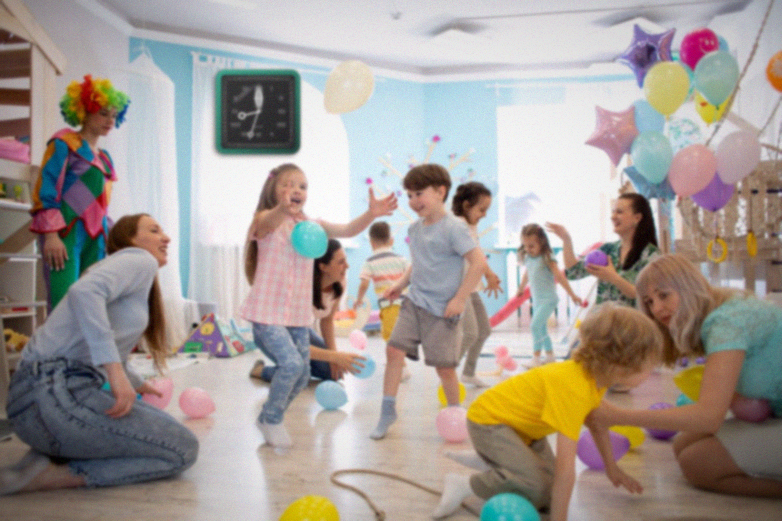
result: h=8 m=33
